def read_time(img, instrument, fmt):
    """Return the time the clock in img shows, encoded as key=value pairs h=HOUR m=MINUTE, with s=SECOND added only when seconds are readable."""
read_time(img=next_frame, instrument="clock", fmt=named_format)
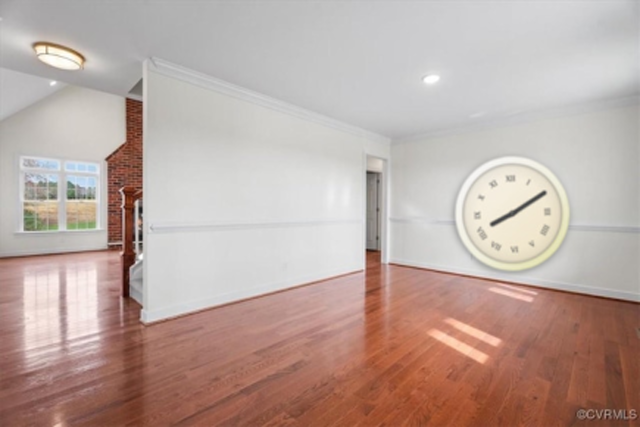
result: h=8 m=10
